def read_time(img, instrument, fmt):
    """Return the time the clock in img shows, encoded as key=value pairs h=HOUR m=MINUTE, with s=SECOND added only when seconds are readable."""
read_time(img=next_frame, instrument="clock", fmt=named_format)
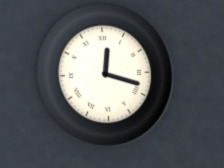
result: h=12 m=18
